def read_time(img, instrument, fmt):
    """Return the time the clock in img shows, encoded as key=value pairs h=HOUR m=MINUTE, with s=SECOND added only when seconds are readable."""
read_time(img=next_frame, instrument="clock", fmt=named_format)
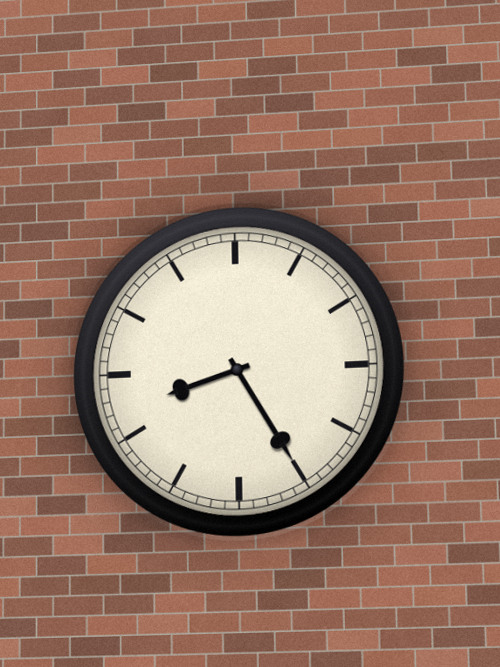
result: h=8 m=25
